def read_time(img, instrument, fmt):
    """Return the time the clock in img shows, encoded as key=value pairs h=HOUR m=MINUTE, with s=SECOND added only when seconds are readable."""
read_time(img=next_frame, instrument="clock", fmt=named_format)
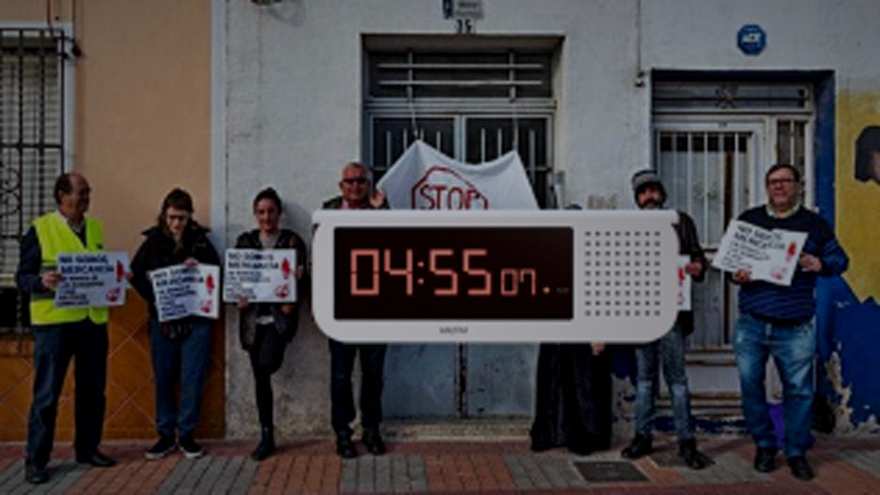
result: h=4 m=55 s=7
